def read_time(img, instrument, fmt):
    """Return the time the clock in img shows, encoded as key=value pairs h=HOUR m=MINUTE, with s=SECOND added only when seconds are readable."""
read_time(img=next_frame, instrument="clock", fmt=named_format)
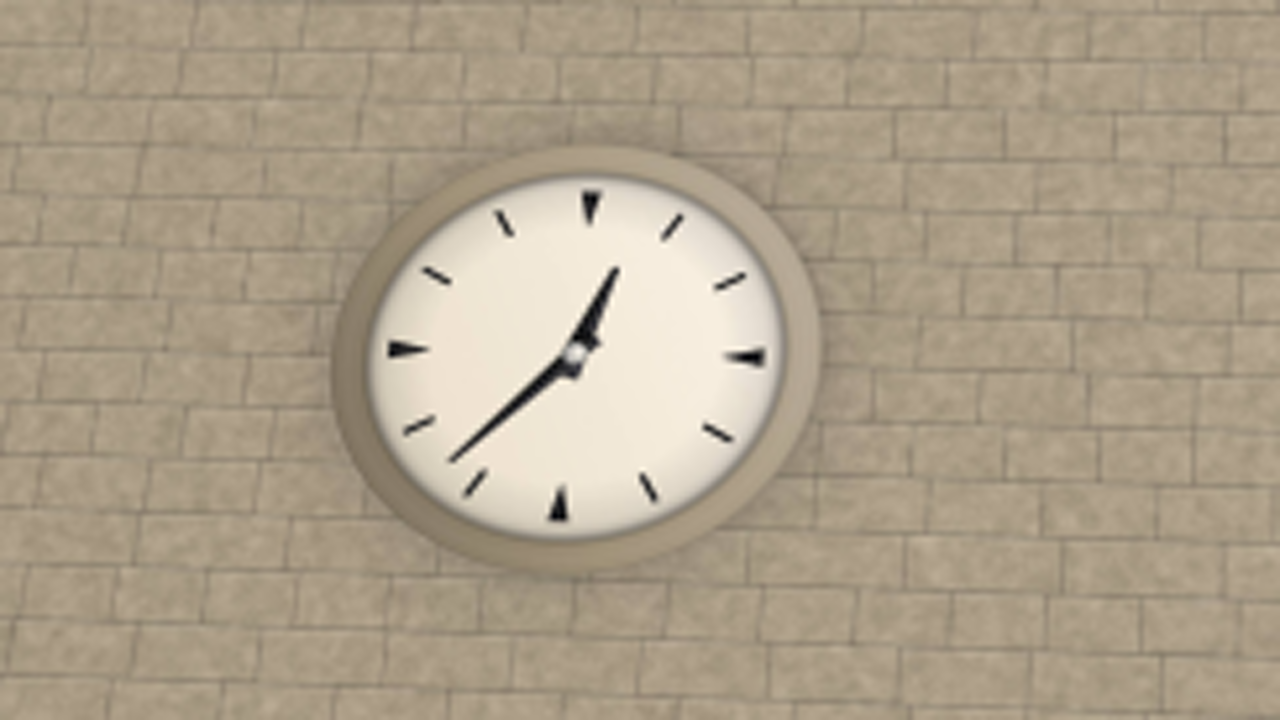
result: h=12 m=37
